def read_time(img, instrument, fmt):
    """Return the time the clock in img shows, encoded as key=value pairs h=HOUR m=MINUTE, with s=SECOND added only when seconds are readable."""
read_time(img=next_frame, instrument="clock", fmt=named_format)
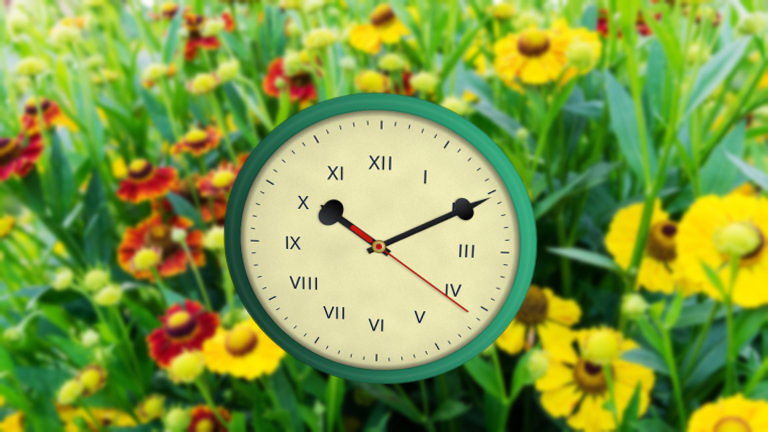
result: h=10 m=10 s=21
